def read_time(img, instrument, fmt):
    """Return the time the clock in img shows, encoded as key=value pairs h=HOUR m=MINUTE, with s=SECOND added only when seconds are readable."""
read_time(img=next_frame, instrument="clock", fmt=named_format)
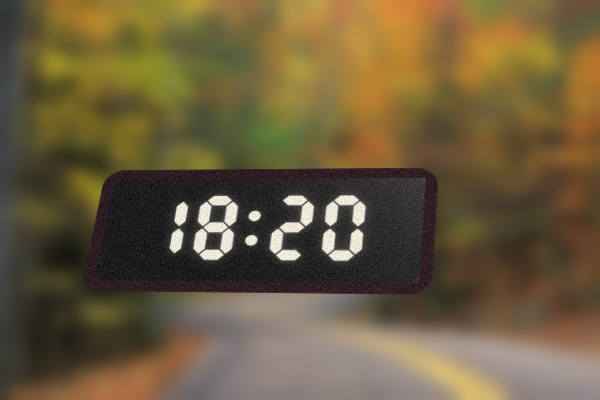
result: h=18 m=20
